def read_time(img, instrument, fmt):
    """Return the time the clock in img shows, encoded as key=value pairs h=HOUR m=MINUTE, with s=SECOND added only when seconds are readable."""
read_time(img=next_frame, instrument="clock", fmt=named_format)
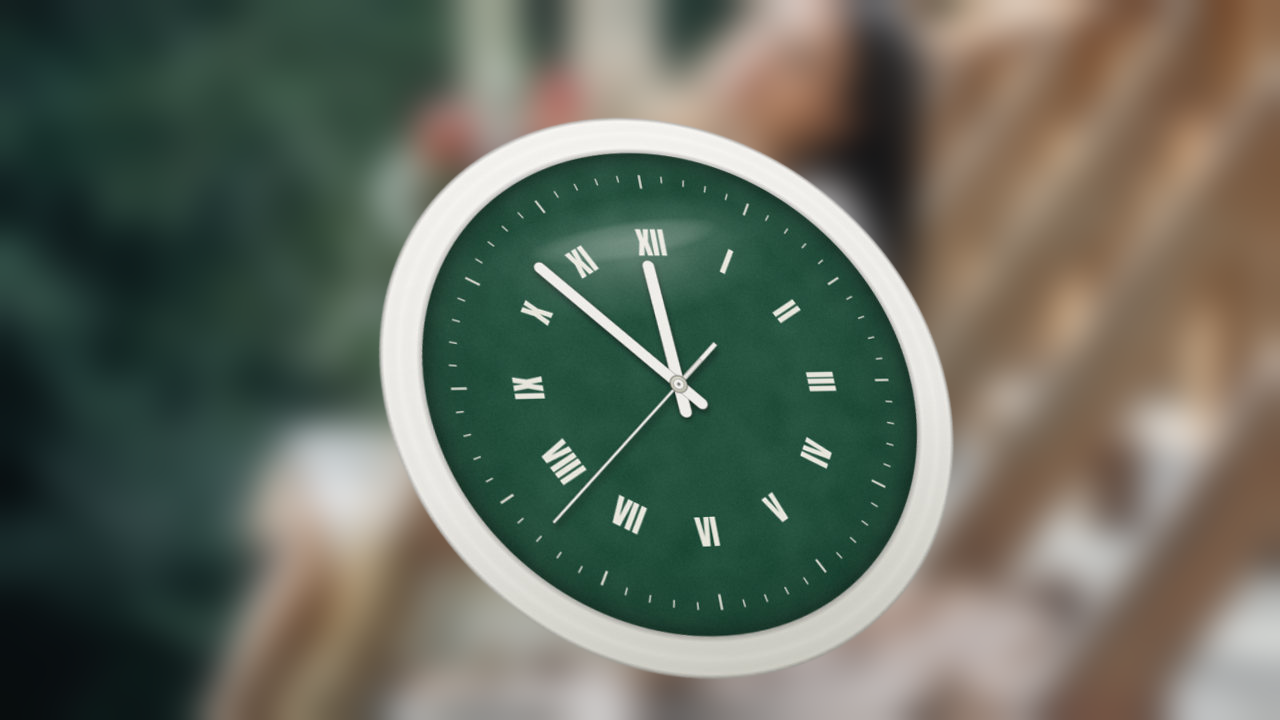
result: h=11 m=52 s=38
